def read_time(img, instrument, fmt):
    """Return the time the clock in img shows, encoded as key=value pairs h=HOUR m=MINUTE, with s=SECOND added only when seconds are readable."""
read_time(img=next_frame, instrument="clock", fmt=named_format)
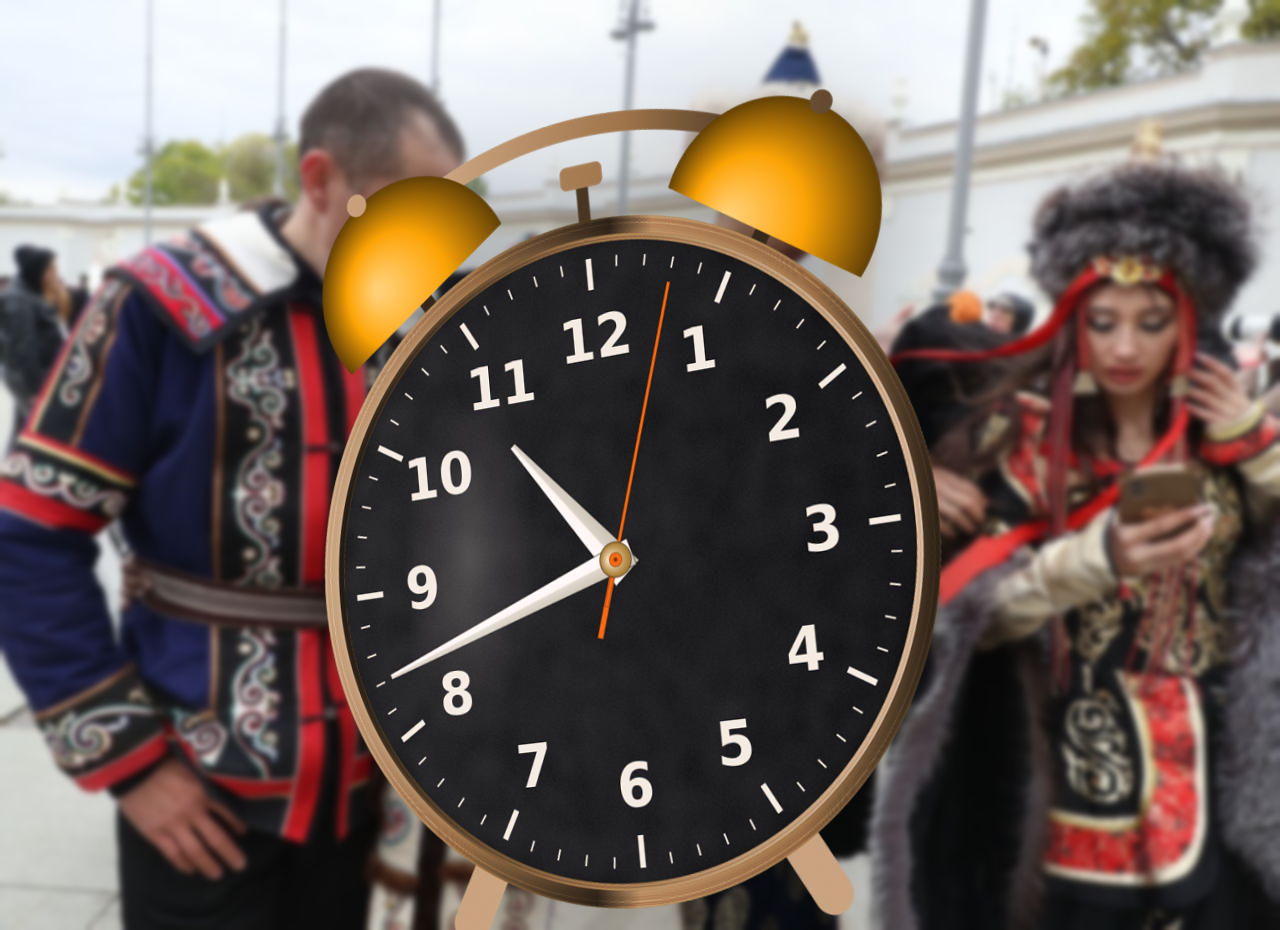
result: h=10 m=42 s=3
